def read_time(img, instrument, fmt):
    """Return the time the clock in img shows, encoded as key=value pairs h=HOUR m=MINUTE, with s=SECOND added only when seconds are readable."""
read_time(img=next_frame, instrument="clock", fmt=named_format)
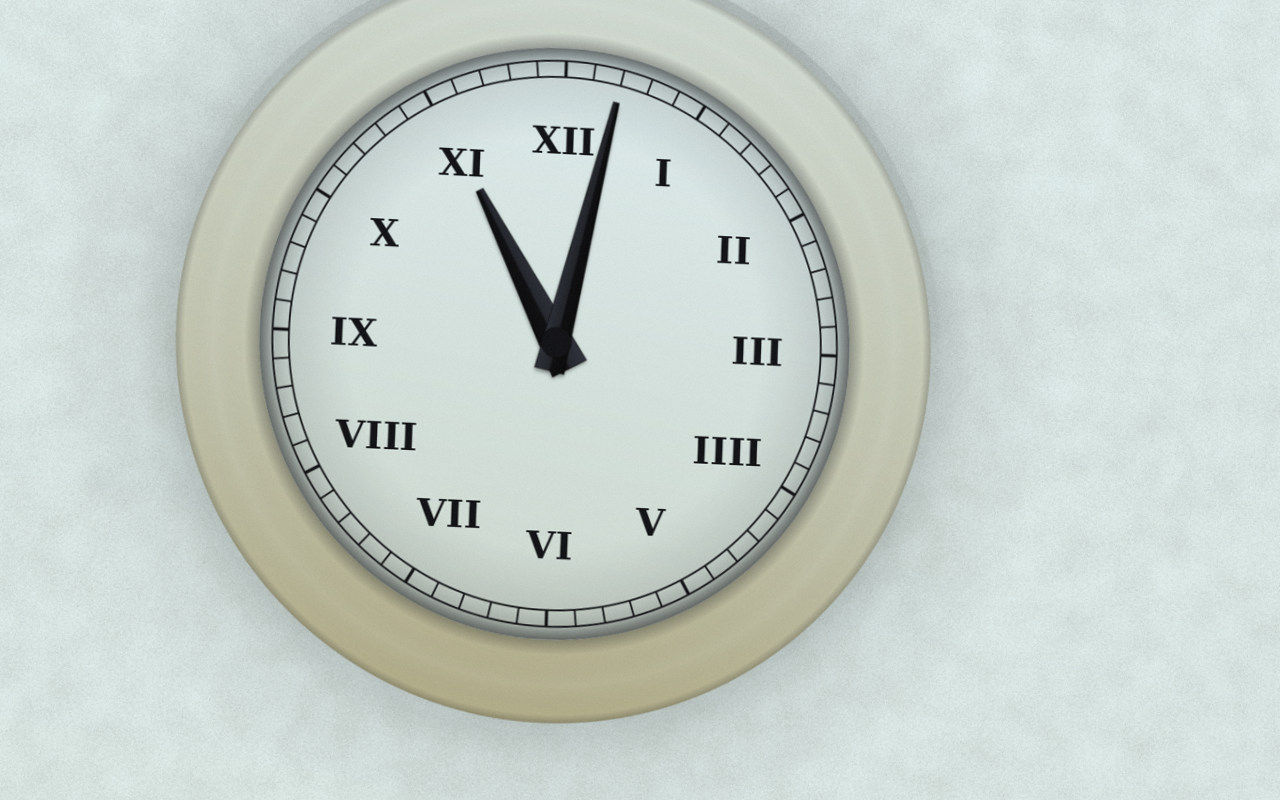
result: h=11 m=2
